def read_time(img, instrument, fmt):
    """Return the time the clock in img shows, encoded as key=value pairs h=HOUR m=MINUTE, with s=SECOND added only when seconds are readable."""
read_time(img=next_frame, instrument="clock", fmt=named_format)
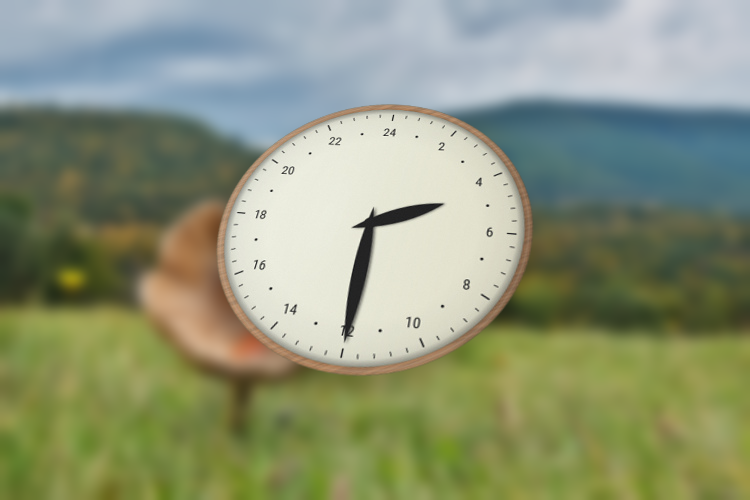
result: h=4 m=30
